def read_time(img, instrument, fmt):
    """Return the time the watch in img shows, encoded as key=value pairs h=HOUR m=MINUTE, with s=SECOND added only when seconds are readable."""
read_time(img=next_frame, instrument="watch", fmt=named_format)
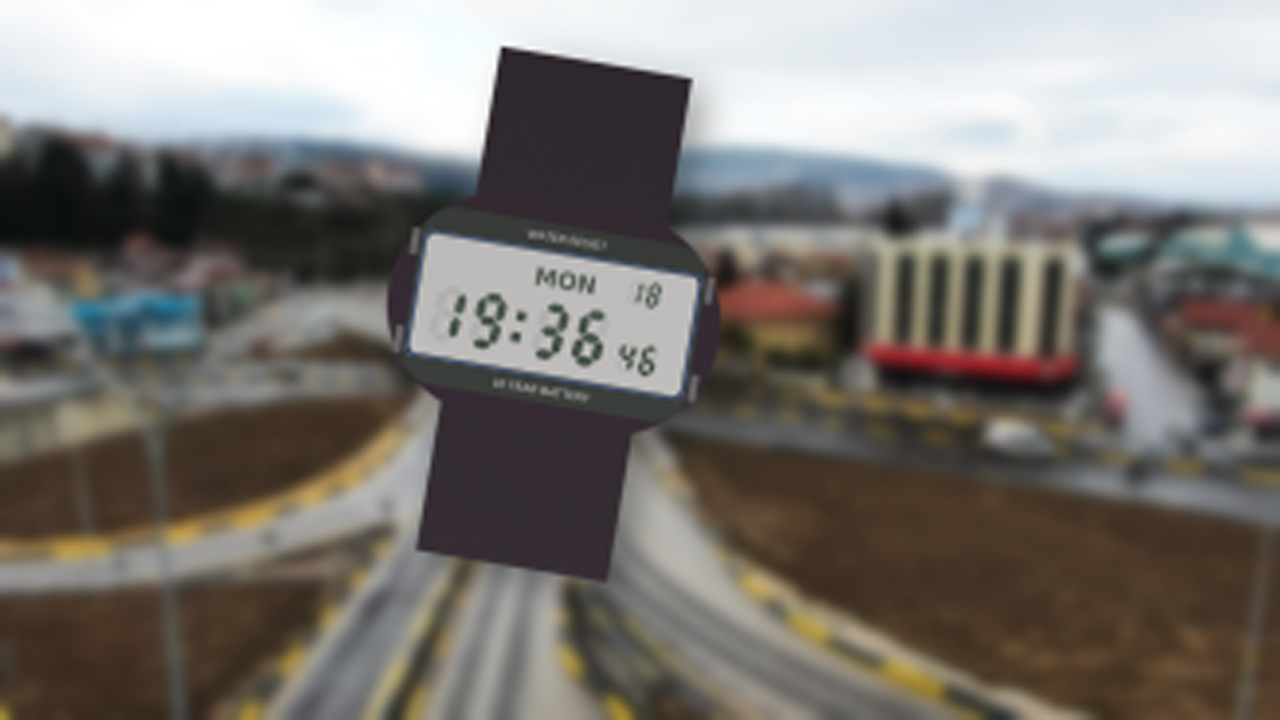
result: h=19 m=36 s=46
